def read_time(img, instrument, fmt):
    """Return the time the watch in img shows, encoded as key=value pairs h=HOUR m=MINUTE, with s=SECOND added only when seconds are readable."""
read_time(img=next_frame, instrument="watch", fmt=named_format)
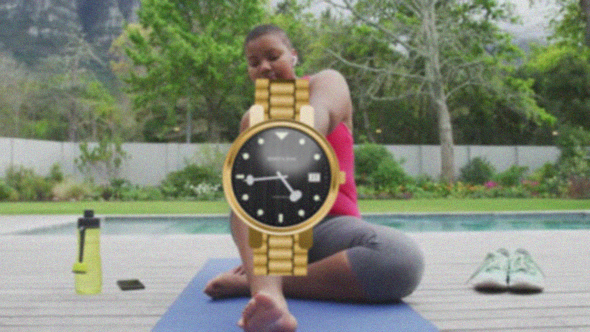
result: h=4 m=44
